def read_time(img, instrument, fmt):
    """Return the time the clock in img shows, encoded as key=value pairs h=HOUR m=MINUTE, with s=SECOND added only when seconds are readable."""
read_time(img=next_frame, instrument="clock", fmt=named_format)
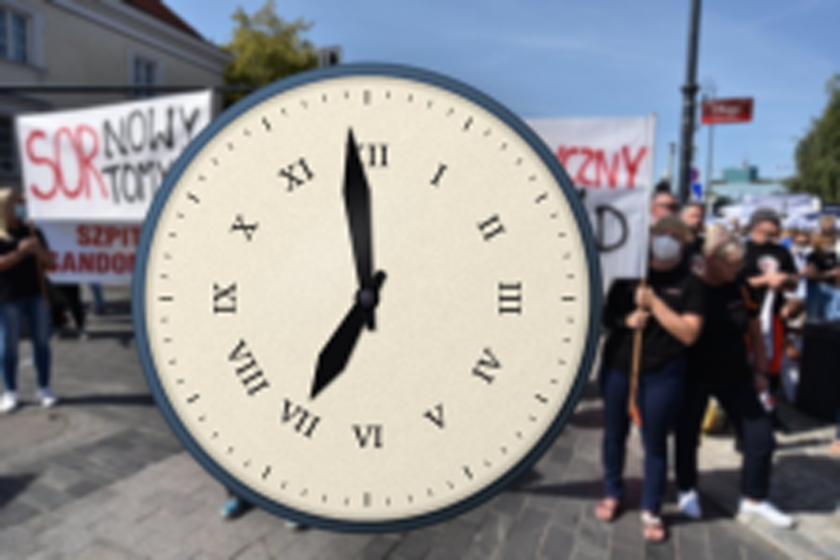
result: h=6 m=59
